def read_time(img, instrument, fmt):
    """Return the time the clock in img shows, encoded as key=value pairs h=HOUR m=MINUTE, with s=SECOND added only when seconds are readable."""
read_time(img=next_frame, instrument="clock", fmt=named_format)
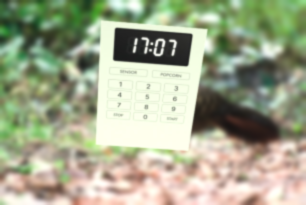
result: h=17 m=7
